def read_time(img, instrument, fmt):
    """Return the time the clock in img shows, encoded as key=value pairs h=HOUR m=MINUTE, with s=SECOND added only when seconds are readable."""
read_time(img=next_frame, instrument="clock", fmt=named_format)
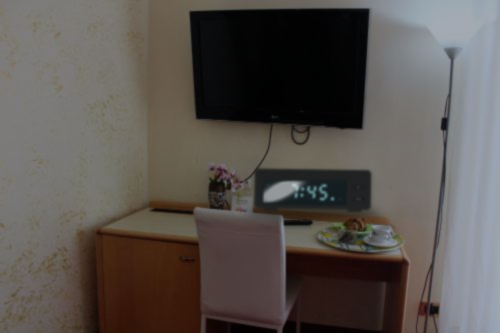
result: h=7 m=45
